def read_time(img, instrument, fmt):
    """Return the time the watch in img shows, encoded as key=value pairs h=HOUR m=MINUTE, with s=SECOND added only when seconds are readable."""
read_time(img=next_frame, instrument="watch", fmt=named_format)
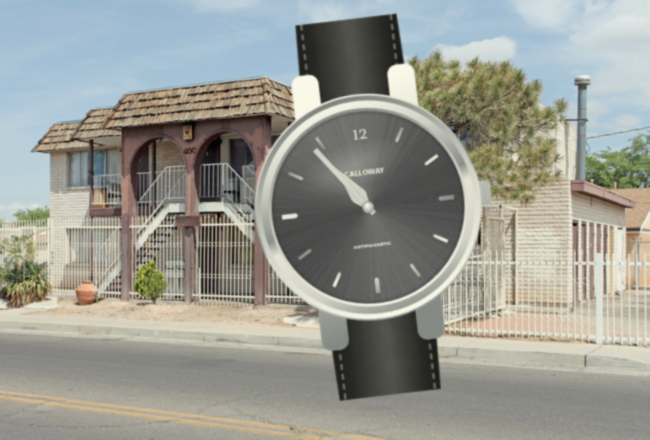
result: h=10 m=54
